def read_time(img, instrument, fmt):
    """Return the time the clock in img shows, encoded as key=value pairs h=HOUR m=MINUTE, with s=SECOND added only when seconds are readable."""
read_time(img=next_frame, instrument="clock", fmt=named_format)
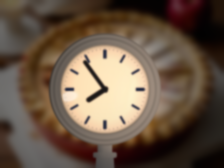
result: h=7 m=54
